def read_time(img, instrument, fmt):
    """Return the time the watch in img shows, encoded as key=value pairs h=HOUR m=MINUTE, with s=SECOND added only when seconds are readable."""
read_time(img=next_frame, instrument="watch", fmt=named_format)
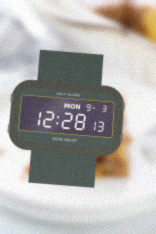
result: h=12 m=28 s=13
